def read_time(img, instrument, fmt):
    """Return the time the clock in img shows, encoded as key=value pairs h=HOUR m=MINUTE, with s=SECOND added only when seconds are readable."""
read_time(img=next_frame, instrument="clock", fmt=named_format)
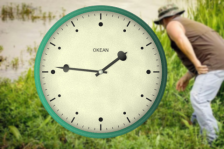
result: h=1 m=46
